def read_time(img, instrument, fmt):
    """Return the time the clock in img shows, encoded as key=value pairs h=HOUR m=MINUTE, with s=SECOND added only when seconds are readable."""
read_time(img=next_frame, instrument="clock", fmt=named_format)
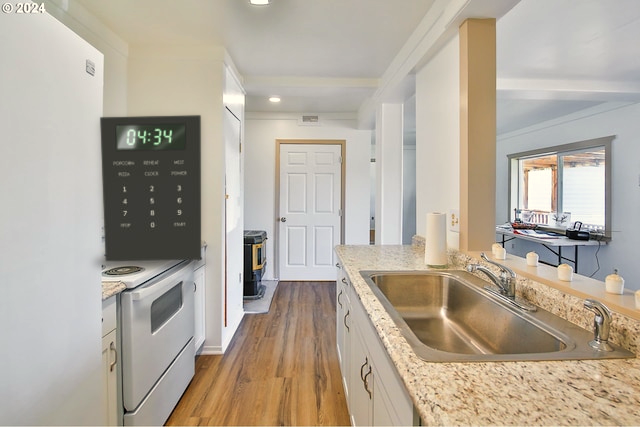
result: h=4 m=34
